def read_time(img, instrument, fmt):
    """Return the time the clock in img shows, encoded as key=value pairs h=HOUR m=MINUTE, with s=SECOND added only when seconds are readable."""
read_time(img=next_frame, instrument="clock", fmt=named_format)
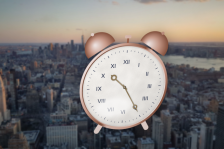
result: h=10 m=25
